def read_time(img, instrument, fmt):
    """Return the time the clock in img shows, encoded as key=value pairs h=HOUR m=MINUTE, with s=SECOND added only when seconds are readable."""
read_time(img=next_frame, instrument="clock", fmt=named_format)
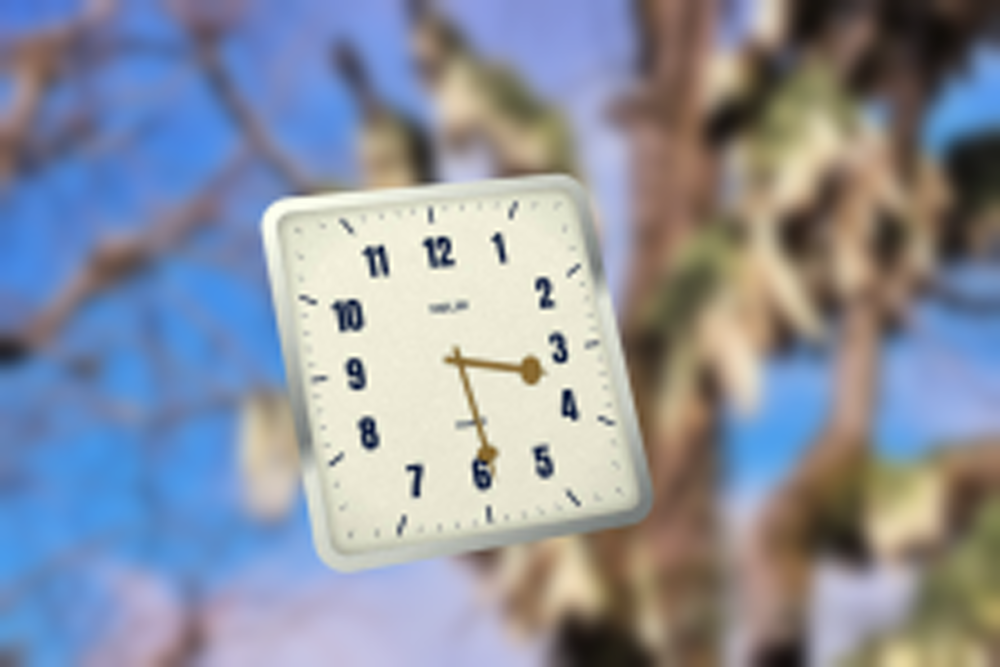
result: h=3 m=29
